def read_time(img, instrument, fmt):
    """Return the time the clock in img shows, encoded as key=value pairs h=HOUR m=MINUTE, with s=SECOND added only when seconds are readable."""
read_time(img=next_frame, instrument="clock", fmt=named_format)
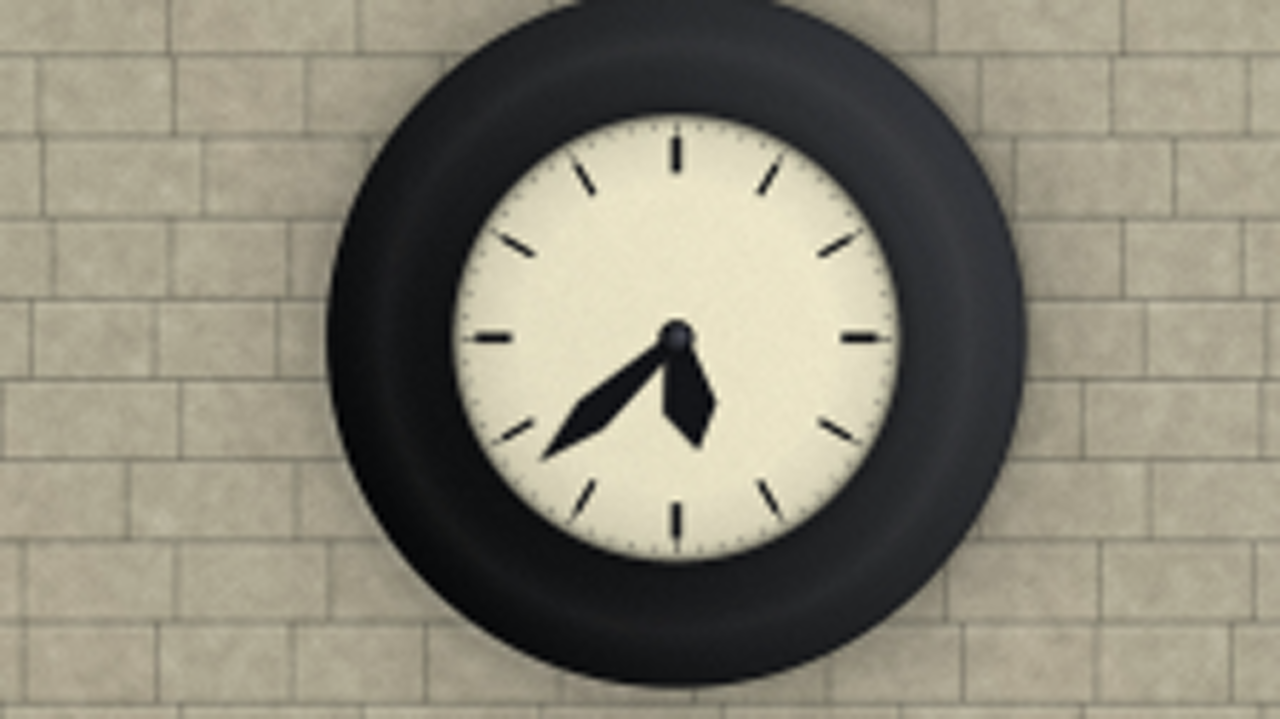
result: h=5 m=38
